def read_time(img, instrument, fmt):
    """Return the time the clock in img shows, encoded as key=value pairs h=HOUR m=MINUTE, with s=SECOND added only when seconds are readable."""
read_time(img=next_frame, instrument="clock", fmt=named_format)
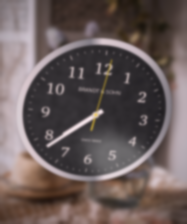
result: h=7 m=38 s=1
